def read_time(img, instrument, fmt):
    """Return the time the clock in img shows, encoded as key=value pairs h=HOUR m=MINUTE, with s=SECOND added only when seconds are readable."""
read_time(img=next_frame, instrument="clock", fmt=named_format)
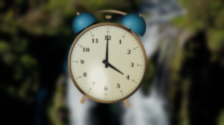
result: h=4 m=0
